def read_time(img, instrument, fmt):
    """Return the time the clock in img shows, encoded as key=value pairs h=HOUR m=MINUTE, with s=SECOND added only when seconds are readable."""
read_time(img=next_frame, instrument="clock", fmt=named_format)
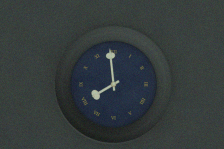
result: h=7 m=59
